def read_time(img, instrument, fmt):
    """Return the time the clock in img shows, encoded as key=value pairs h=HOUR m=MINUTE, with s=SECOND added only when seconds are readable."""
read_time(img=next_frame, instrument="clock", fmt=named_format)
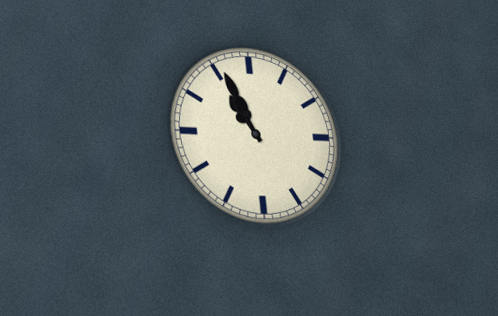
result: h=10 m=56
